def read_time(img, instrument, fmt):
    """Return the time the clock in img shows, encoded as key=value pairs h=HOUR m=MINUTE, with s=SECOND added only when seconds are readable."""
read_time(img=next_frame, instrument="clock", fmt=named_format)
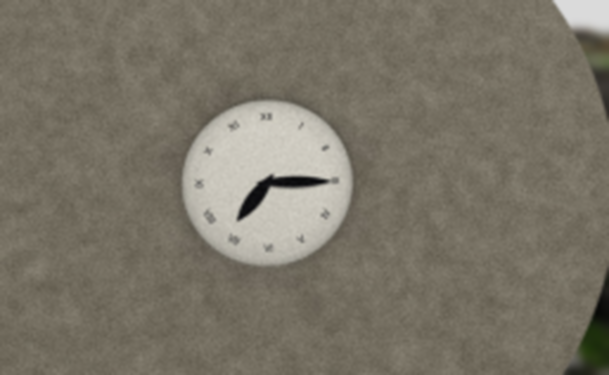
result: h=7 m=15
